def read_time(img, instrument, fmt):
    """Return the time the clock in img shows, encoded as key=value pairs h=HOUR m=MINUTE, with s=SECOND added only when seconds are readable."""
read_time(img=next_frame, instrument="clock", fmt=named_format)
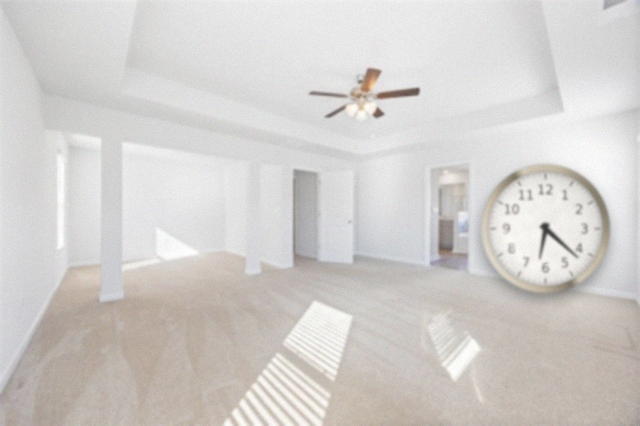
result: h=6 m=22
